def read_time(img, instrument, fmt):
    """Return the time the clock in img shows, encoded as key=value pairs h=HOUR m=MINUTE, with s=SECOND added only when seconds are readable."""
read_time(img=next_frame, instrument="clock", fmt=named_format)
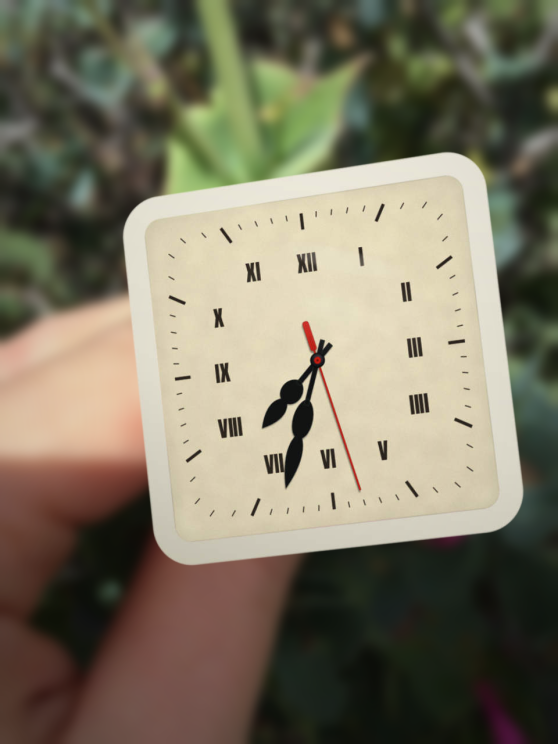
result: h=7 m=33 s=28
